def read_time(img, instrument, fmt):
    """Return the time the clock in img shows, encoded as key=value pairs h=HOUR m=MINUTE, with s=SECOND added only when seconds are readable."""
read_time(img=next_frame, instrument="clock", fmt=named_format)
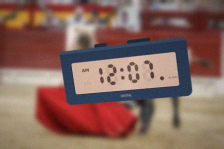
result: h=12 m=7
